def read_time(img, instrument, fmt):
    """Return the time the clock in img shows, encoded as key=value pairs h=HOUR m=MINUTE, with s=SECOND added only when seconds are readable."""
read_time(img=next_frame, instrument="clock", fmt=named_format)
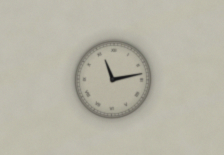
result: h=11 m=13
